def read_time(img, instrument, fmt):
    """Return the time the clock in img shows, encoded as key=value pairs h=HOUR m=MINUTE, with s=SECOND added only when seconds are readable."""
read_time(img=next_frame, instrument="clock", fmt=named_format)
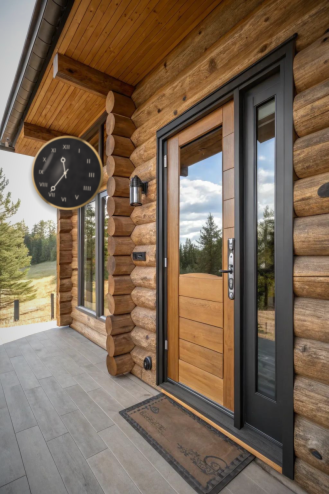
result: h=11 m=36
